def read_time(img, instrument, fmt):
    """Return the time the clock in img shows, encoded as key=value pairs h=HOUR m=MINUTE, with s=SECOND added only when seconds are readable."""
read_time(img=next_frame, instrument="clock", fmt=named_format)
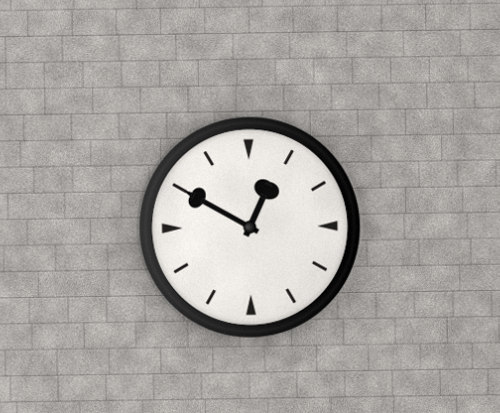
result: h=12 m=50
